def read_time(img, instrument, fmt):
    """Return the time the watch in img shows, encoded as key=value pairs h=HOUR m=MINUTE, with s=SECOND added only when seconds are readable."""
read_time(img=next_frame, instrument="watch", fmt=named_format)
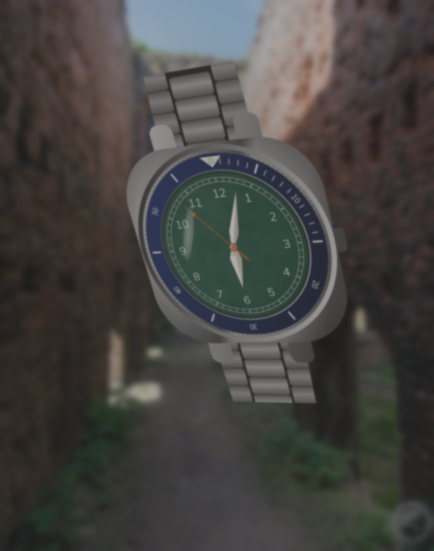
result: h=6 m=2 s=53
